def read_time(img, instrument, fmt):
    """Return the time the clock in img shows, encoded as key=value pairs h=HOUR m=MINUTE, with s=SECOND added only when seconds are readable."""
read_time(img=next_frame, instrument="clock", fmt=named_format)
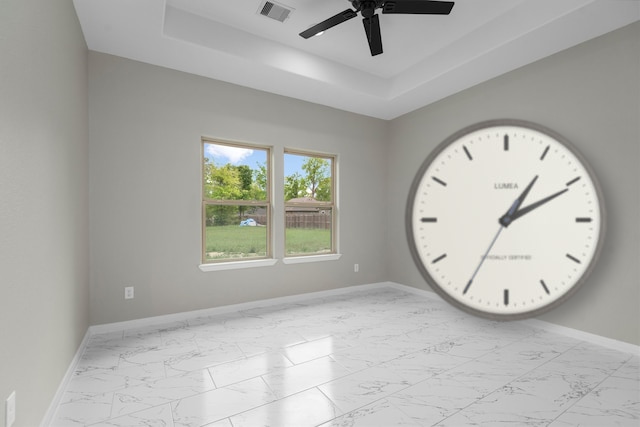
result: h=1 m=10 s=35
